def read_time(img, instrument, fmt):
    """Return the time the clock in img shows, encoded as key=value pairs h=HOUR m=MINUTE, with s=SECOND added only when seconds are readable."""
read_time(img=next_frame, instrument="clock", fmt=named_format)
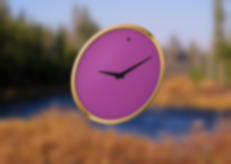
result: h=9 m=9
